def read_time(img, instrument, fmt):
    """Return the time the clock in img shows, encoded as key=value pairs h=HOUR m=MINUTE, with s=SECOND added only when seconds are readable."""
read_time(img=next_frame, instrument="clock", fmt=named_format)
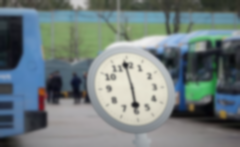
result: h=5 m=59
